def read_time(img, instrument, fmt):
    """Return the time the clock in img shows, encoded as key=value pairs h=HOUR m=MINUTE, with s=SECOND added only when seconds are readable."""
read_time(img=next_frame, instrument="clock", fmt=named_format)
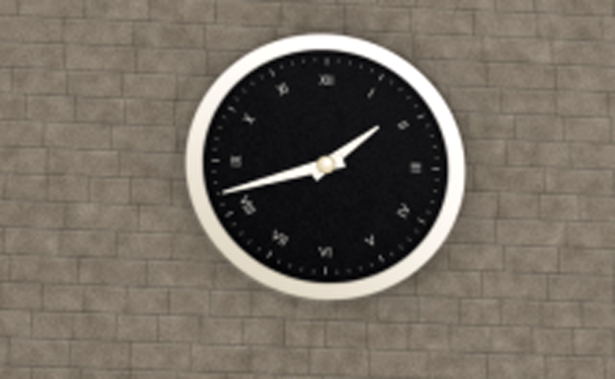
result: h=1 m=42
